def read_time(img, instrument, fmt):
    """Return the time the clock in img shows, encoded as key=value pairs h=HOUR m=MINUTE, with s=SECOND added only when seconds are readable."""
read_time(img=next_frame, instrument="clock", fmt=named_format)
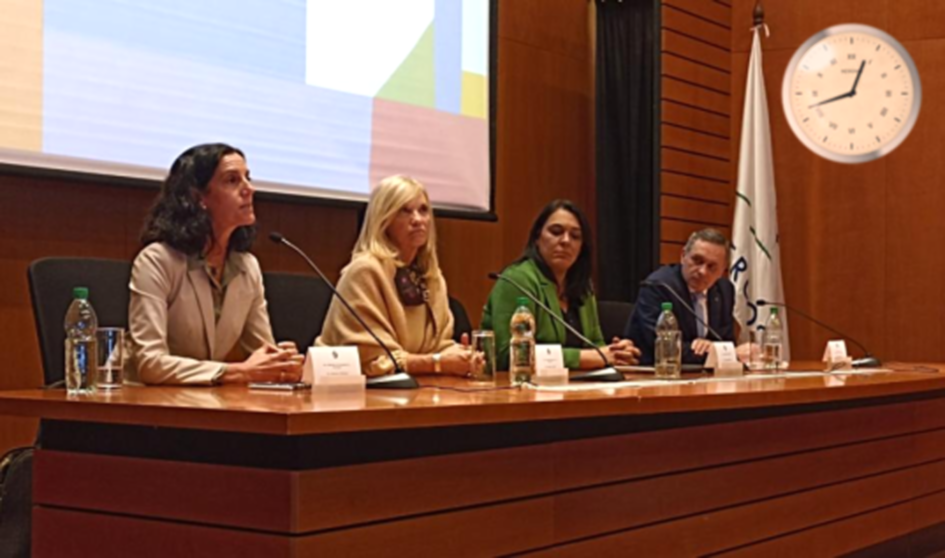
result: h=12 m=42
